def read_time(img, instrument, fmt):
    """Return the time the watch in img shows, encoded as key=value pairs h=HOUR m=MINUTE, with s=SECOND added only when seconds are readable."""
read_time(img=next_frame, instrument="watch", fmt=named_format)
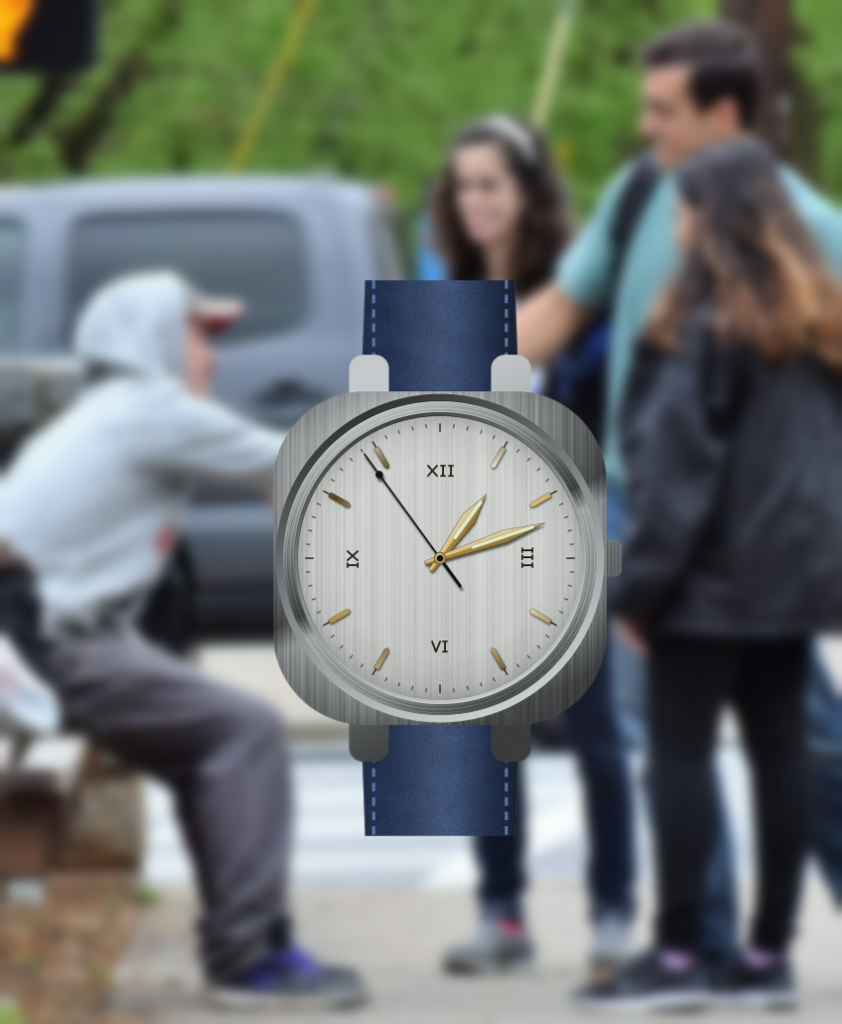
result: h=1 m=11 s=54
